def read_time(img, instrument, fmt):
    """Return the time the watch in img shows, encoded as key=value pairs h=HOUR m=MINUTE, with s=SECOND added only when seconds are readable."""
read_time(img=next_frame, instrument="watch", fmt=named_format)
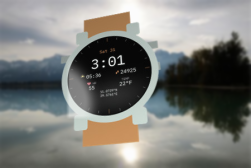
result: h=3 m=1
